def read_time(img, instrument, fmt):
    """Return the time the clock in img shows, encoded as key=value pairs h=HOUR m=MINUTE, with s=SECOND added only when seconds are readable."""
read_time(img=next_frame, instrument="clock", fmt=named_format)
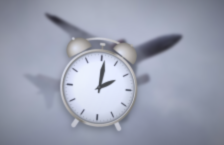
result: h=2 m=1
